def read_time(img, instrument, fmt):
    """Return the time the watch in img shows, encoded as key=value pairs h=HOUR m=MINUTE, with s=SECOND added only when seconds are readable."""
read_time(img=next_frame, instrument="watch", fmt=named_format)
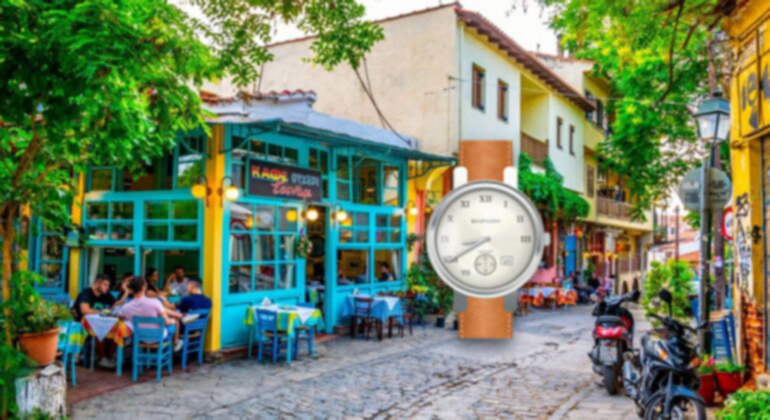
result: h=8 m=40
